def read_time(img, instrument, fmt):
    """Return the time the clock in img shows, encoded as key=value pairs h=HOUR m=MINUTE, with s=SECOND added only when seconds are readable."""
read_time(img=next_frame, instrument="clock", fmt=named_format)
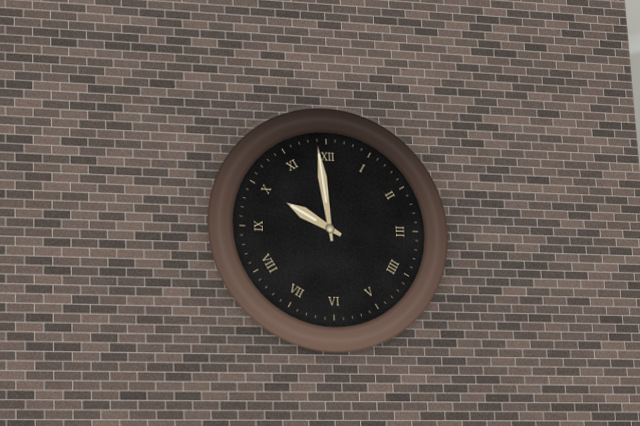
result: h=9 m=59
